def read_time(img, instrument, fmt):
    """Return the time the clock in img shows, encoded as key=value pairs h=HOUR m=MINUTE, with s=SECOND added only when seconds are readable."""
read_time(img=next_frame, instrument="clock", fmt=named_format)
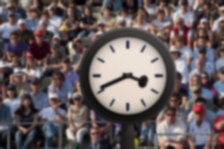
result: h=3 m=41
